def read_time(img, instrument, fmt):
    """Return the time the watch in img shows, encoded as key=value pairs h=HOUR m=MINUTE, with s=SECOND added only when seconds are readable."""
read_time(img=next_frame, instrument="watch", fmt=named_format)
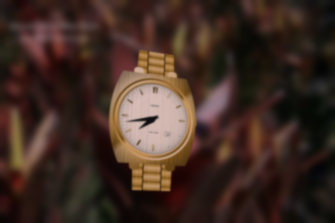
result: h=7 m=43
